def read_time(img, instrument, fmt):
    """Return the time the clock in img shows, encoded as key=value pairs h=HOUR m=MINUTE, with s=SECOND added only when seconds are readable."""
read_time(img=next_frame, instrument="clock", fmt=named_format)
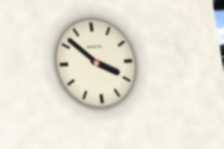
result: h=3 m=52
